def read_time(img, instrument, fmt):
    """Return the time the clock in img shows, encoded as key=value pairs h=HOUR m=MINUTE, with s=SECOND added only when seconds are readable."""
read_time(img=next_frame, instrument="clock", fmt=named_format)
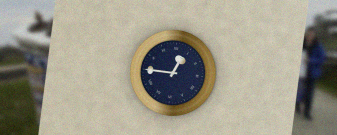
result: h=12 m=45
